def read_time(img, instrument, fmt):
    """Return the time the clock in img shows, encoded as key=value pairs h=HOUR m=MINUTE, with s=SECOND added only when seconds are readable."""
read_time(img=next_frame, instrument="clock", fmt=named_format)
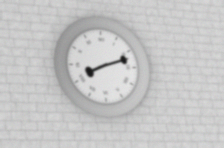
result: h=8 m=12
